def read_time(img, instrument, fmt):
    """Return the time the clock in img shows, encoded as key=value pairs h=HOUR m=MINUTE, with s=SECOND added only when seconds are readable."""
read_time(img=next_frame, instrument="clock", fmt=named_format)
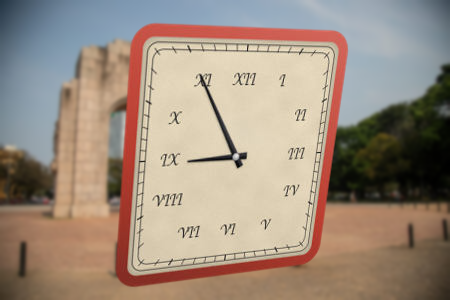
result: h=8 m=55
